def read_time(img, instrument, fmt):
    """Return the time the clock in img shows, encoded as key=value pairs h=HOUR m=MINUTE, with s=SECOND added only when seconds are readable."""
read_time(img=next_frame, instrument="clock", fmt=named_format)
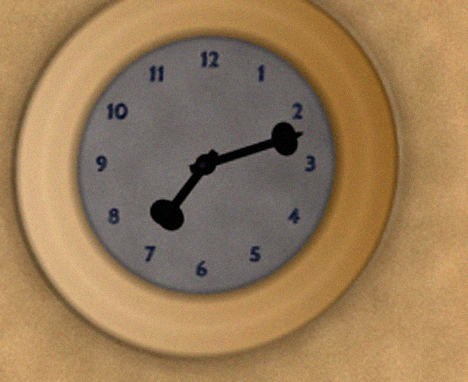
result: h=7 m=12
